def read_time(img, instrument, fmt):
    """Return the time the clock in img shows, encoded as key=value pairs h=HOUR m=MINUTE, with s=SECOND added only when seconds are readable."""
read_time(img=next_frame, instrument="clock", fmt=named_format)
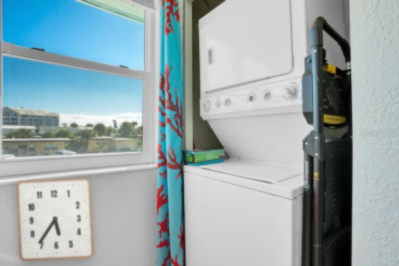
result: h=5 m=36
